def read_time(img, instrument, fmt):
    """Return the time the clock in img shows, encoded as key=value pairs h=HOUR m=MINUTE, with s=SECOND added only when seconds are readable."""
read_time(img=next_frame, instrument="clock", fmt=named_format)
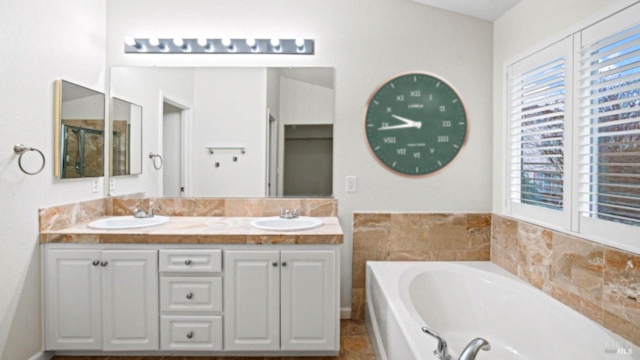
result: h=9 m=44
